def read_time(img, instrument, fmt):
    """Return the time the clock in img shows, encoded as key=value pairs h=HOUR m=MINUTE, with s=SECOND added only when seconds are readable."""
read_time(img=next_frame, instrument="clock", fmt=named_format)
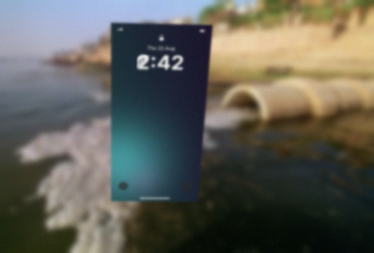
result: h=2 m=42
